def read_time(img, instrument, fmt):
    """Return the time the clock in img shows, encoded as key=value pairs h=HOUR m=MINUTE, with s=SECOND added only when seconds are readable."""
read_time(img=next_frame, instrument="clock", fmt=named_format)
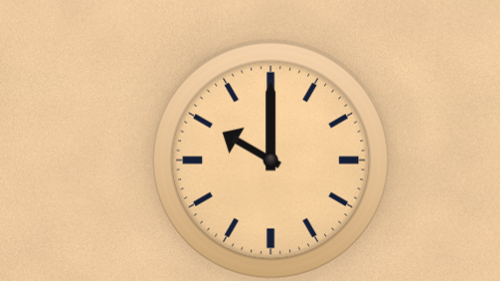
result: h=10 m=0
